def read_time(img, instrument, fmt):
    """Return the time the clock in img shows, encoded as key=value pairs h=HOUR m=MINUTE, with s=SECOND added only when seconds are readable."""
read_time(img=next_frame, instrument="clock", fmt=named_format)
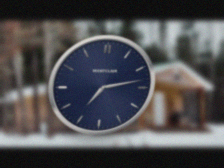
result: h=7 m=13
